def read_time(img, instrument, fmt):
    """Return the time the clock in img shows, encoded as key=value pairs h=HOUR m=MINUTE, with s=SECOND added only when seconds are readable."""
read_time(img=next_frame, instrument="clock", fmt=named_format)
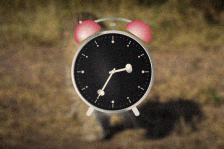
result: h=2 m=35
